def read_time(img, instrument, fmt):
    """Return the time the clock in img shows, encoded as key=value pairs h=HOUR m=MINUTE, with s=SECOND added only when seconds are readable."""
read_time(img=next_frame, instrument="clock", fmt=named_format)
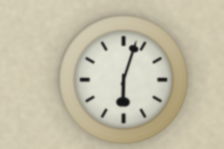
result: h=6 m=3
